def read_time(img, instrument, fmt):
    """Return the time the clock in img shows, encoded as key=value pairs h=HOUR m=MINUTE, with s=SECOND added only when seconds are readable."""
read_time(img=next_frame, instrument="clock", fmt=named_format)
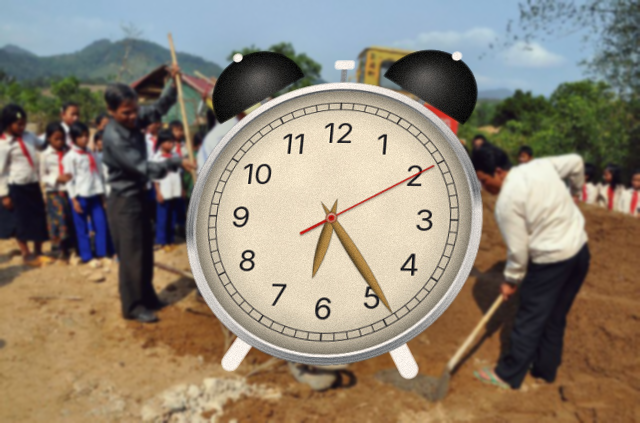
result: h=6 m=24 s=10
